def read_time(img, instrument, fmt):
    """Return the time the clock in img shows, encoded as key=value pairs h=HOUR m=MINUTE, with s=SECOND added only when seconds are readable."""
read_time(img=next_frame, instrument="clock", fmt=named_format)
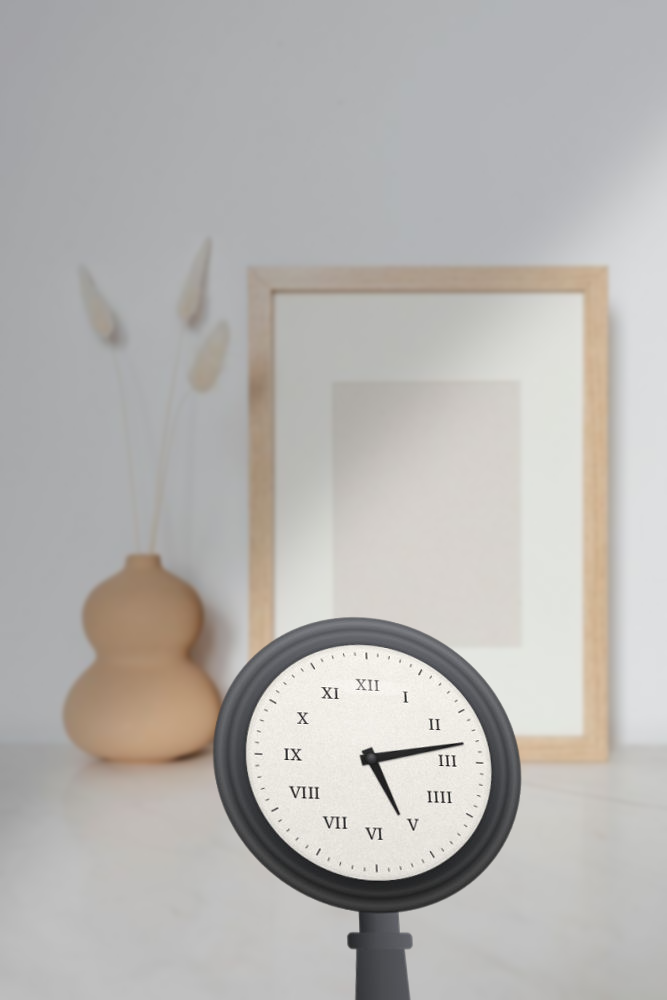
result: h=5 m=13
